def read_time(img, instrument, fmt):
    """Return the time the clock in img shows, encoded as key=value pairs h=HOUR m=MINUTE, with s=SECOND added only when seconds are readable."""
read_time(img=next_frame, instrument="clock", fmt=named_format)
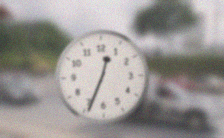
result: h=12 m=34
